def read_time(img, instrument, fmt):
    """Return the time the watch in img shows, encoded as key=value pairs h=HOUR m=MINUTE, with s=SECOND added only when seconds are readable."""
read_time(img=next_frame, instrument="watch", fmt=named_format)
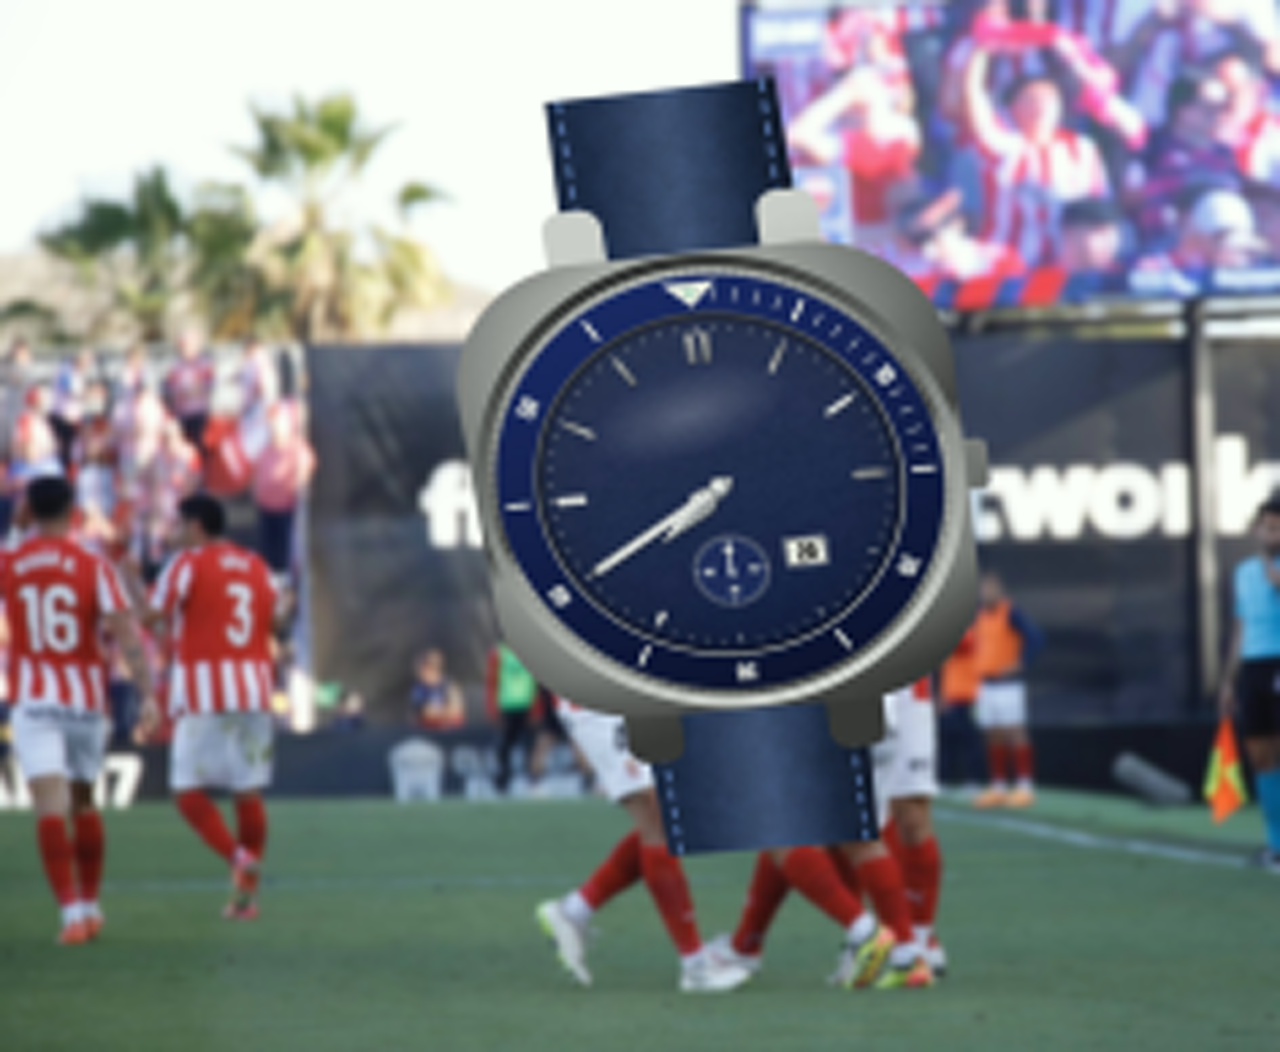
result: h=7 m=40
